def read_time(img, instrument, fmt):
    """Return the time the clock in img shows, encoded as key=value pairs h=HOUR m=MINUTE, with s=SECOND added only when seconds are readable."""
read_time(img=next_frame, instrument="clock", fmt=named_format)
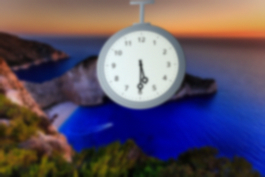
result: h=5 m=30
